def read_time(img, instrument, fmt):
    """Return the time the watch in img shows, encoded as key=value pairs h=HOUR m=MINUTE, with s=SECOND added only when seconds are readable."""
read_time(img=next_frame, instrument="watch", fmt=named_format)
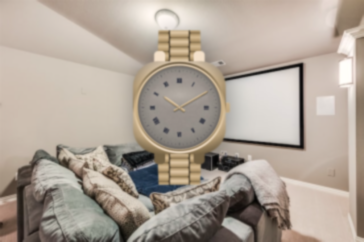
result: h=10 m=10
